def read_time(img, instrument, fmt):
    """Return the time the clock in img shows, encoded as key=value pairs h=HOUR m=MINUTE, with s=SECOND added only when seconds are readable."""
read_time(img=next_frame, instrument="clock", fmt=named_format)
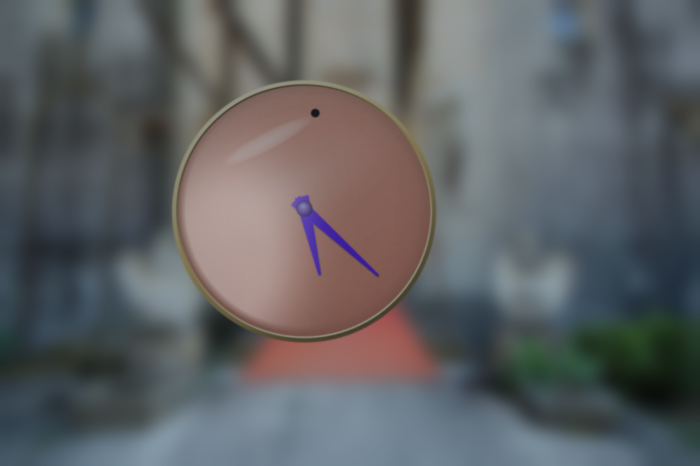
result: h=5 m=21
